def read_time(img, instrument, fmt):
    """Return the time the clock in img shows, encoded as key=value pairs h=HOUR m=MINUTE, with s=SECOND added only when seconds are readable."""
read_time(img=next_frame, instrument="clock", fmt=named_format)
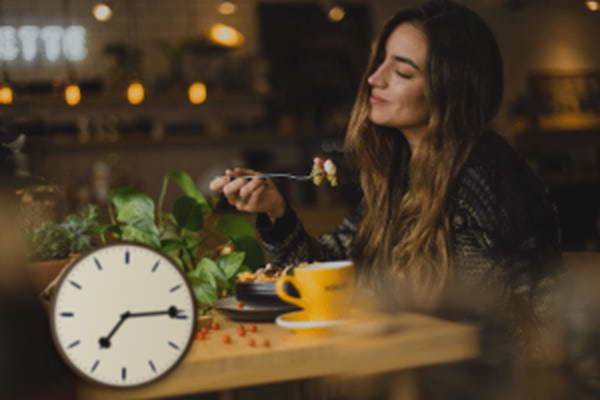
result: h=7 m=14
